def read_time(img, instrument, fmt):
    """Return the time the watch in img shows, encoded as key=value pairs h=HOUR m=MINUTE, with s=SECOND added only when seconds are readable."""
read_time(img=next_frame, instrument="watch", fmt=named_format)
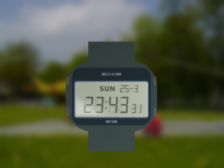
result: h=23 m=43
